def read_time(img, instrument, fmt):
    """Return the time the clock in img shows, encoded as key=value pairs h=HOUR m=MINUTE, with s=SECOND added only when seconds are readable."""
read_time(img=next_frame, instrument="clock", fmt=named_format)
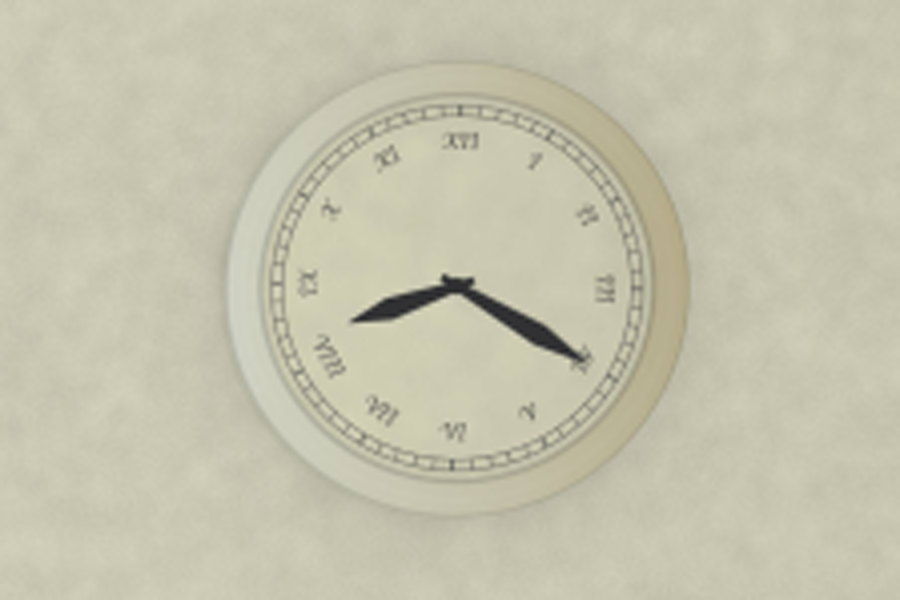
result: h=8 m=20
